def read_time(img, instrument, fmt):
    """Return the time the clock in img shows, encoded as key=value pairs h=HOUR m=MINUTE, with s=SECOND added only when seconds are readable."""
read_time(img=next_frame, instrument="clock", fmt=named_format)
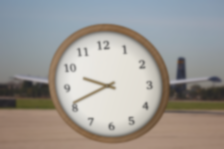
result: h=9 m=41
